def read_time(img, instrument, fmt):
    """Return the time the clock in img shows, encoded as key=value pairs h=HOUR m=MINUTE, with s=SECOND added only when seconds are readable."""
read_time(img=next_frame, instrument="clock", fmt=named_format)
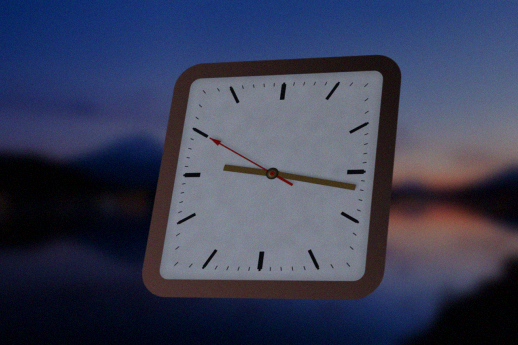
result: h=9 m=16 s=50
